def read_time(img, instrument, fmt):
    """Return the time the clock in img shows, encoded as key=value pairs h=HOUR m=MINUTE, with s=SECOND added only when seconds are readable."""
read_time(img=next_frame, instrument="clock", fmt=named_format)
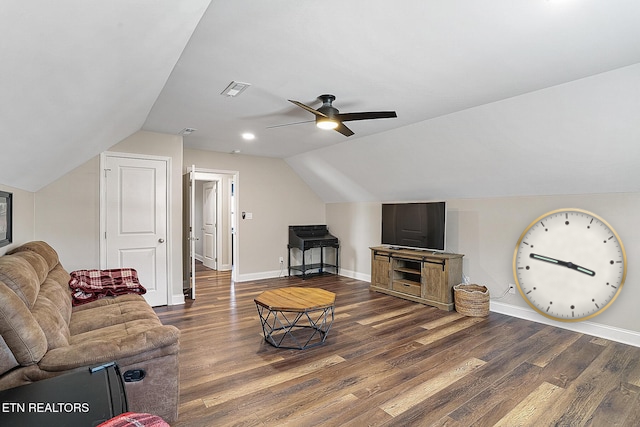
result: h=3 m=48
